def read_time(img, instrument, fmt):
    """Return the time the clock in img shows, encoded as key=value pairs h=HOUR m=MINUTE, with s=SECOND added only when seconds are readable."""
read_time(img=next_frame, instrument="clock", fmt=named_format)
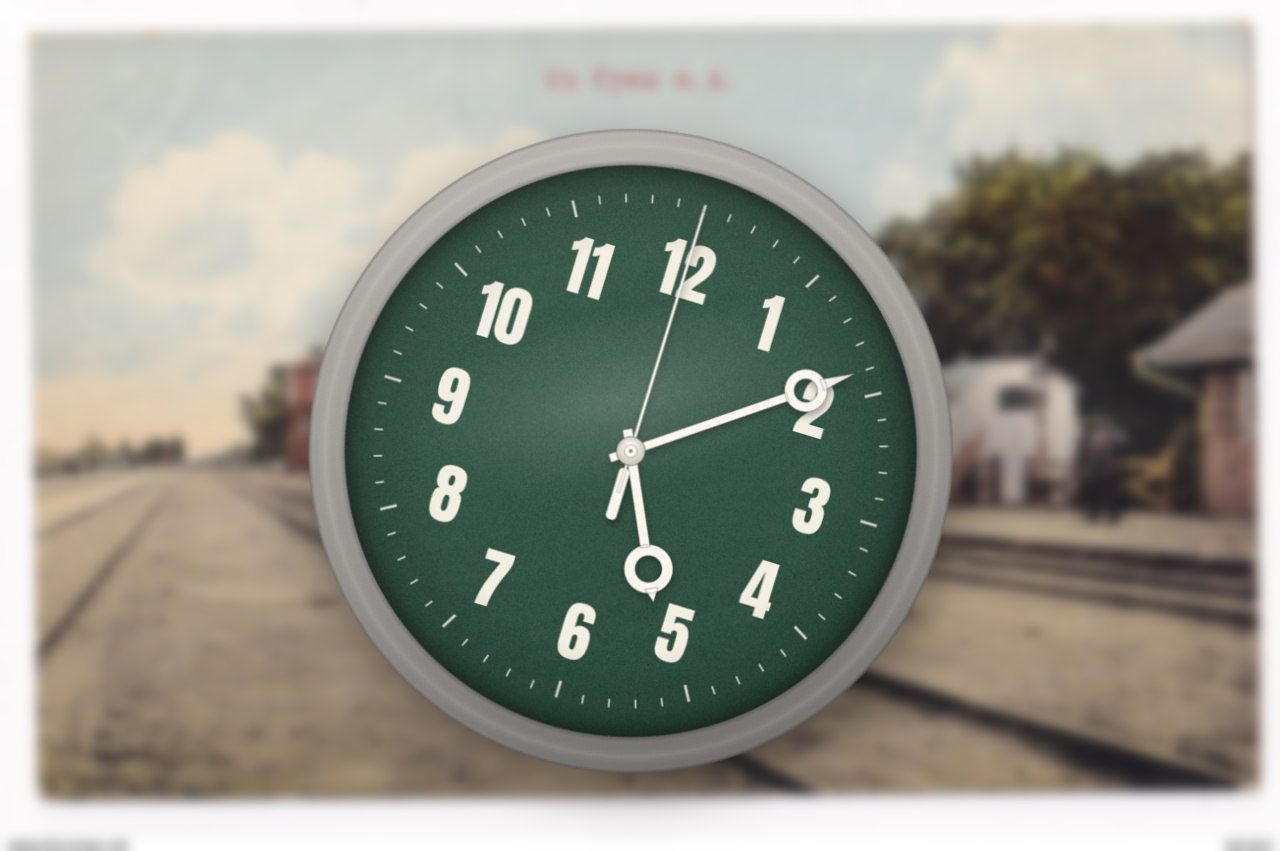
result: h=5 m=9 s=0
